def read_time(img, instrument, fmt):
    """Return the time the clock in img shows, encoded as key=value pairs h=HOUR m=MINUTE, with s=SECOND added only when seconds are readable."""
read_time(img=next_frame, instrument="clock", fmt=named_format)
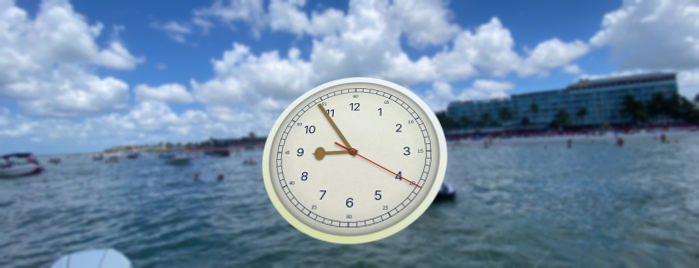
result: h=8 m=54 s=20
